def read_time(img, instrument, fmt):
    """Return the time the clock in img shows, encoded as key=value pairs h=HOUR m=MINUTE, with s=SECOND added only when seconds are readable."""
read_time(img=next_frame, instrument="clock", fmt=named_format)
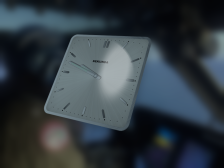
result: h=9 m=48
